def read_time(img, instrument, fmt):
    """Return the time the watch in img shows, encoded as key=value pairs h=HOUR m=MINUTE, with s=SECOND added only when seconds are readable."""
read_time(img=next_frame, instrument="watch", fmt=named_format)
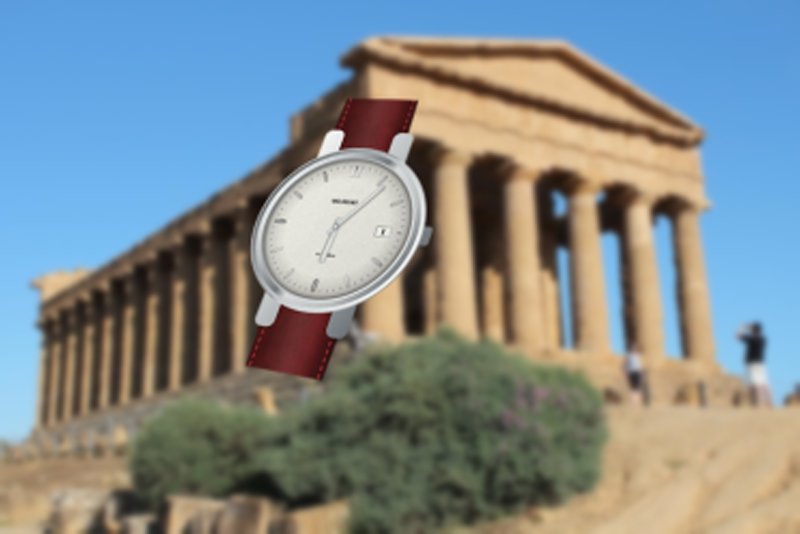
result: h=6 m=6
